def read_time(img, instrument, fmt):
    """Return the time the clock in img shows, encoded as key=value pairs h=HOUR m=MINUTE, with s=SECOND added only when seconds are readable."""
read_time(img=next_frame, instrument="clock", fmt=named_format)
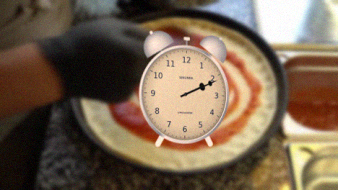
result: h=2 m=11
